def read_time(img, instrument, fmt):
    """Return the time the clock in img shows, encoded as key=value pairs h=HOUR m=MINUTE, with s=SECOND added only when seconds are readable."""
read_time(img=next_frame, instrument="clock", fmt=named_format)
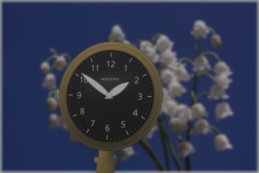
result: h=1 m=51
